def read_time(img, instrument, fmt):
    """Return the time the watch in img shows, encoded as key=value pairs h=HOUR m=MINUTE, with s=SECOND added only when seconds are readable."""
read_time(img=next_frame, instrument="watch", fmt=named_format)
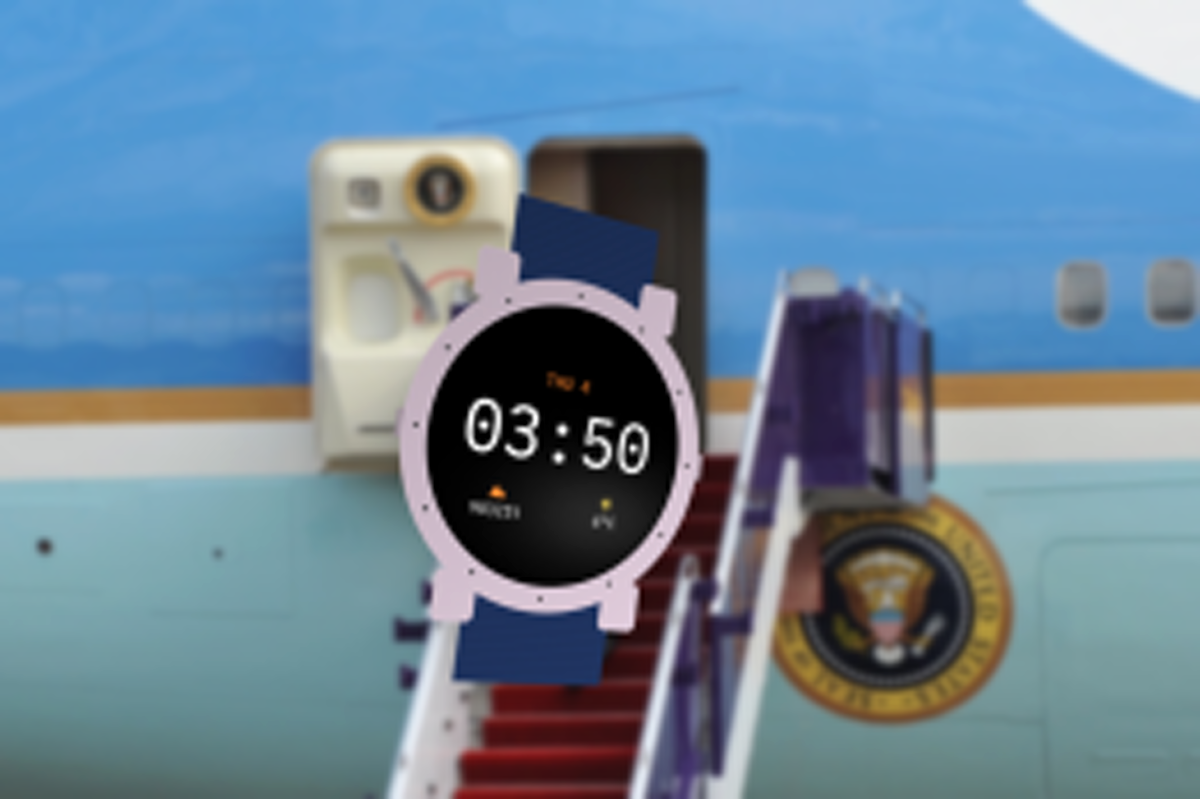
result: h=3 m=50
